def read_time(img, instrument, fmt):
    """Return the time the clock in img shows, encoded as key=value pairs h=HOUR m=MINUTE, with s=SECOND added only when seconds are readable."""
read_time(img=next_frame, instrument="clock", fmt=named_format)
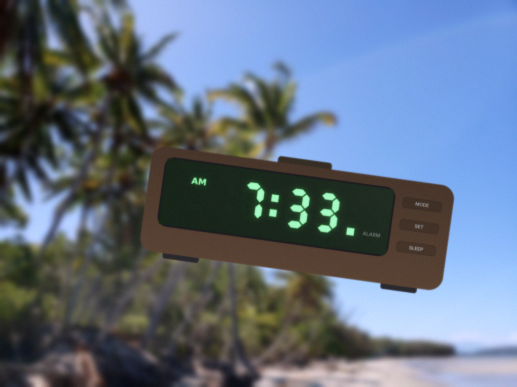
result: h=7 m=33
